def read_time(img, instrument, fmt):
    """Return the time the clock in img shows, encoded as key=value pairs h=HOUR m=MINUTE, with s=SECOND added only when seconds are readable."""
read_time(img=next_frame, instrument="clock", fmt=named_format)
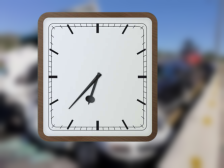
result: h=6 m=37
